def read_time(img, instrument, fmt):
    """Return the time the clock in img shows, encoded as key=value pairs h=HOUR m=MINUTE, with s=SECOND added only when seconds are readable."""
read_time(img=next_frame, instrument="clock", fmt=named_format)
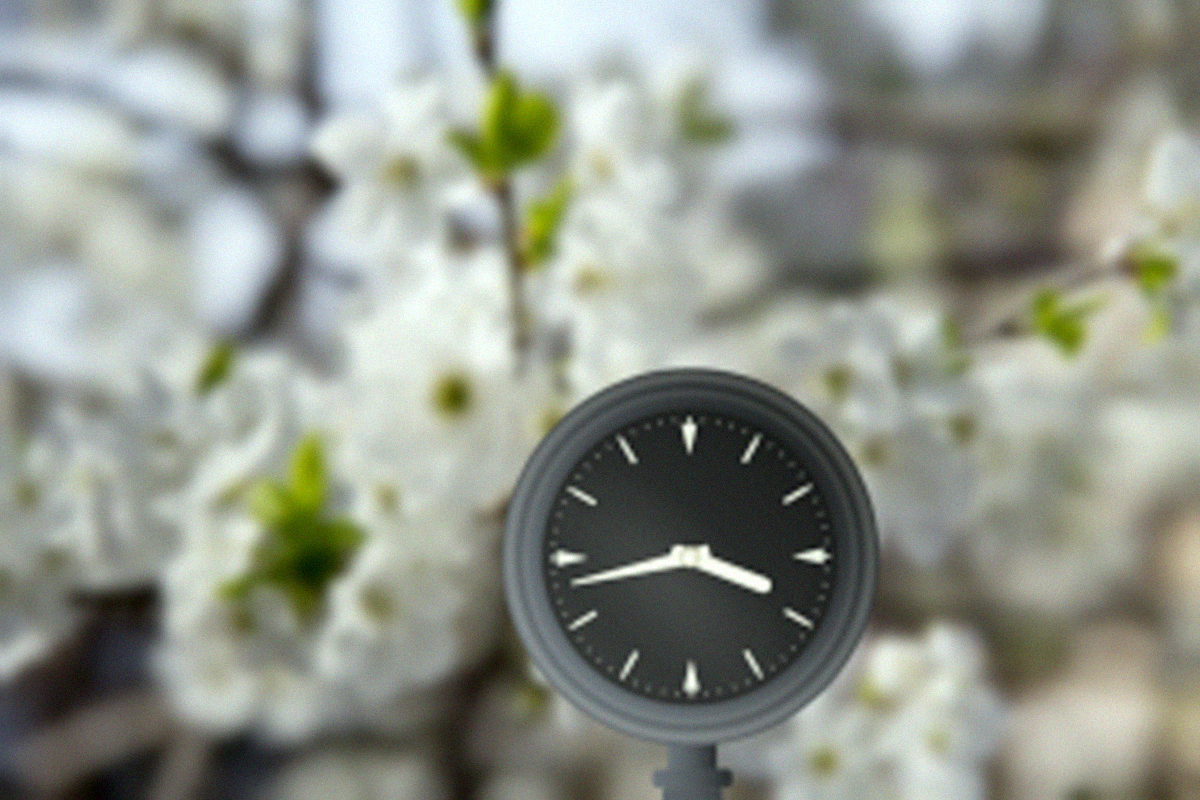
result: h=3 m=43
